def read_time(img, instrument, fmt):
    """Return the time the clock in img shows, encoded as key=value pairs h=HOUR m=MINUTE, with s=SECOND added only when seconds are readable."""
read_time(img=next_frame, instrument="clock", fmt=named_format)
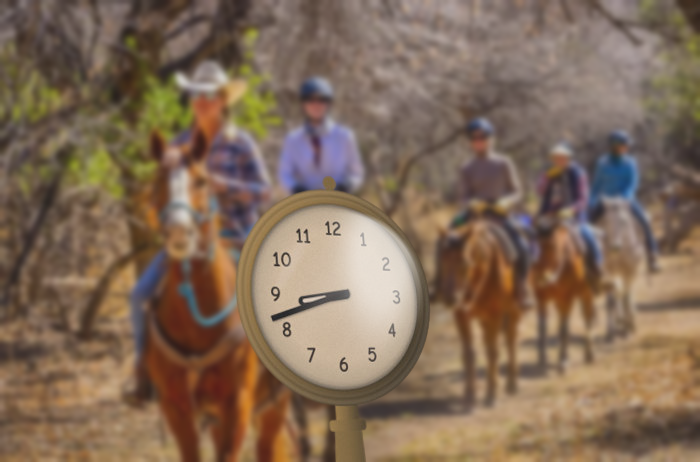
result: h=8 m=42
